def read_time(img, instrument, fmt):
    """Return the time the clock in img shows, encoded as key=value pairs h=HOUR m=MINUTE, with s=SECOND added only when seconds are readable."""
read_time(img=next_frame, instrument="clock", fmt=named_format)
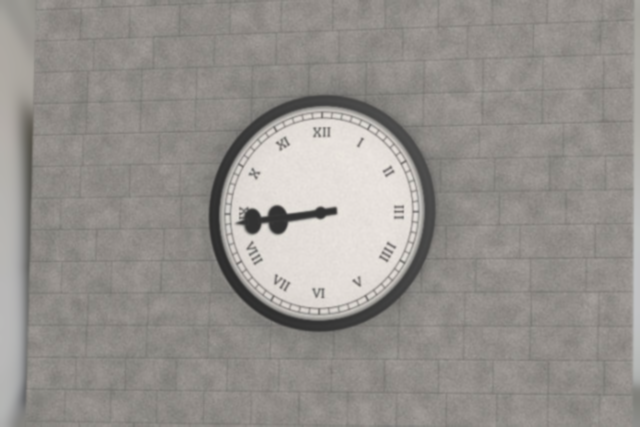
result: h=8 m=44
